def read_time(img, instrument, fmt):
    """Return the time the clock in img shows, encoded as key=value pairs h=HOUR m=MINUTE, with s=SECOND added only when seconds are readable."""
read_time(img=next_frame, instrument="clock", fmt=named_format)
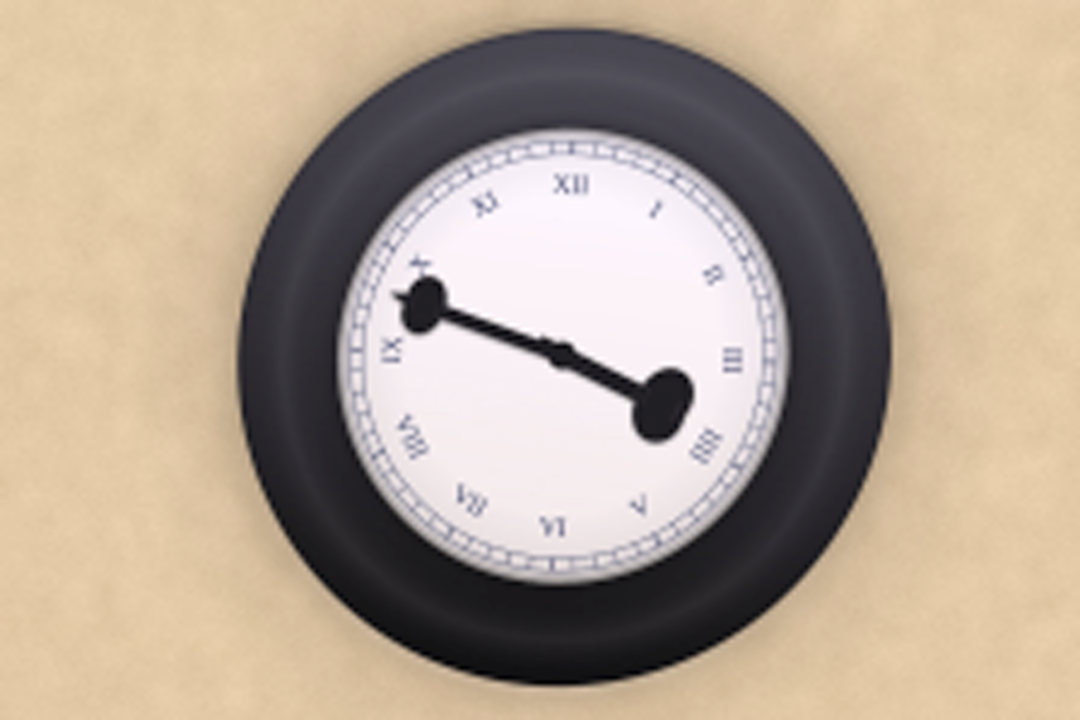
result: h=3 m=48
